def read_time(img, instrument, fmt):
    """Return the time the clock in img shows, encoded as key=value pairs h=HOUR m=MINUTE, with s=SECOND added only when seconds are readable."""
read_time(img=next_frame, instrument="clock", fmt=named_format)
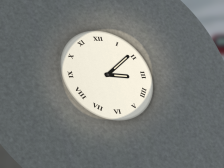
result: h=3 m=9
